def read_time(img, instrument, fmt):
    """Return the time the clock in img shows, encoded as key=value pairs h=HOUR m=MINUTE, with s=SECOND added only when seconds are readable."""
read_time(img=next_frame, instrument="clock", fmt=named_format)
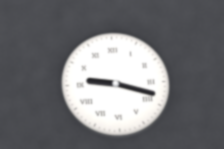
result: h=9 m=18
